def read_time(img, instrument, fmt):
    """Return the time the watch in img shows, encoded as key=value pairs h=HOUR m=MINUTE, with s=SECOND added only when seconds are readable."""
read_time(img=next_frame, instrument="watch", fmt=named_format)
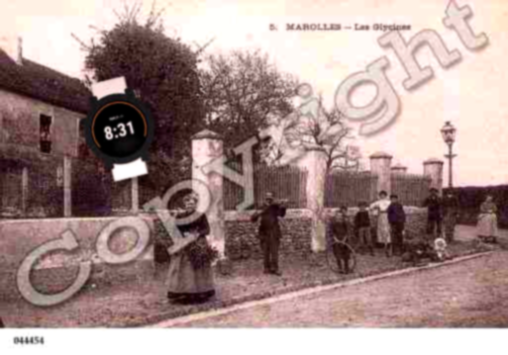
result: h=8 m=31
